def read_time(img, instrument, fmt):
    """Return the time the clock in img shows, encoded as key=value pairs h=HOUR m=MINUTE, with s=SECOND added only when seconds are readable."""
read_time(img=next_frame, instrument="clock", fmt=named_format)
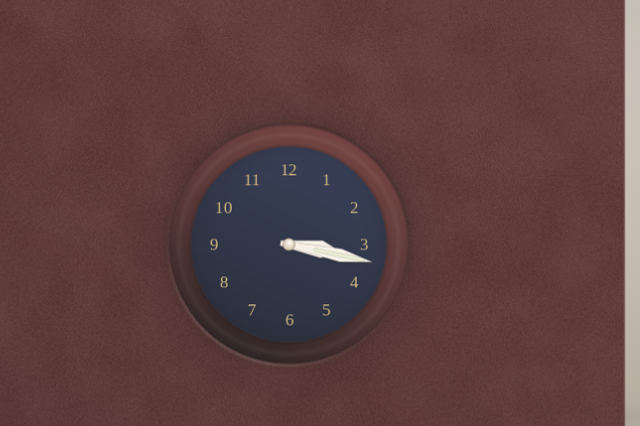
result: h=3 m=17
